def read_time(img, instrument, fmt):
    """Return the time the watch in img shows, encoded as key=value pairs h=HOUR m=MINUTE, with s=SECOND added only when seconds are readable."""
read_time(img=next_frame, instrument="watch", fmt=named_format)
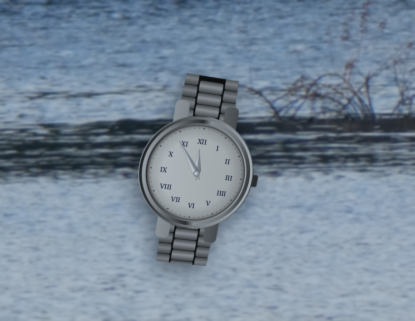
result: h=11 m=54
